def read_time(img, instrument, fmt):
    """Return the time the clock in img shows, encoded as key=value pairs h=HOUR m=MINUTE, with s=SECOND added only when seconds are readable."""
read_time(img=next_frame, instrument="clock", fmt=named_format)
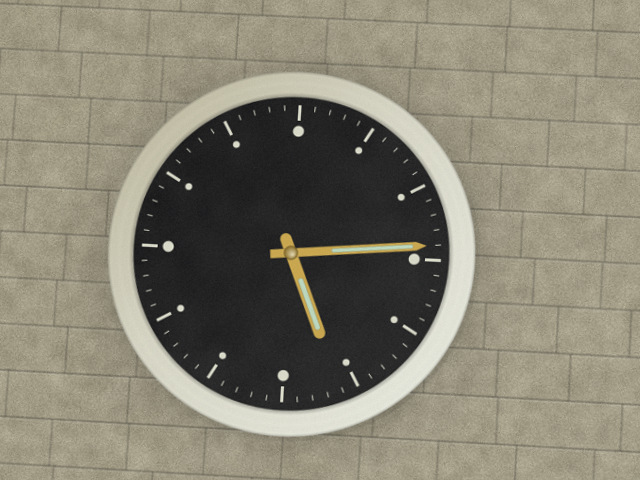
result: h=5 m=14
